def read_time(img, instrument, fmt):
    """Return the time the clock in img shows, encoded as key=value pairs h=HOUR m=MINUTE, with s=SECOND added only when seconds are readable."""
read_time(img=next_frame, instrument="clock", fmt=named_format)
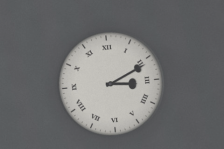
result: h=3 m=11
